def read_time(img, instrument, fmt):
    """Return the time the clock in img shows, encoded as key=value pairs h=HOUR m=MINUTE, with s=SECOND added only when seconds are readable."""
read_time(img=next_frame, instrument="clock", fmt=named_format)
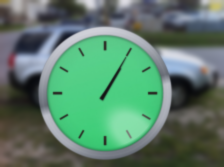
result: h=1 m=5
